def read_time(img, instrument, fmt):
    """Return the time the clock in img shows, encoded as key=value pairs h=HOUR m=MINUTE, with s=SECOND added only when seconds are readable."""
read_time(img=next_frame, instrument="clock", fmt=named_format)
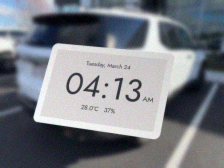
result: h=4 m=13
